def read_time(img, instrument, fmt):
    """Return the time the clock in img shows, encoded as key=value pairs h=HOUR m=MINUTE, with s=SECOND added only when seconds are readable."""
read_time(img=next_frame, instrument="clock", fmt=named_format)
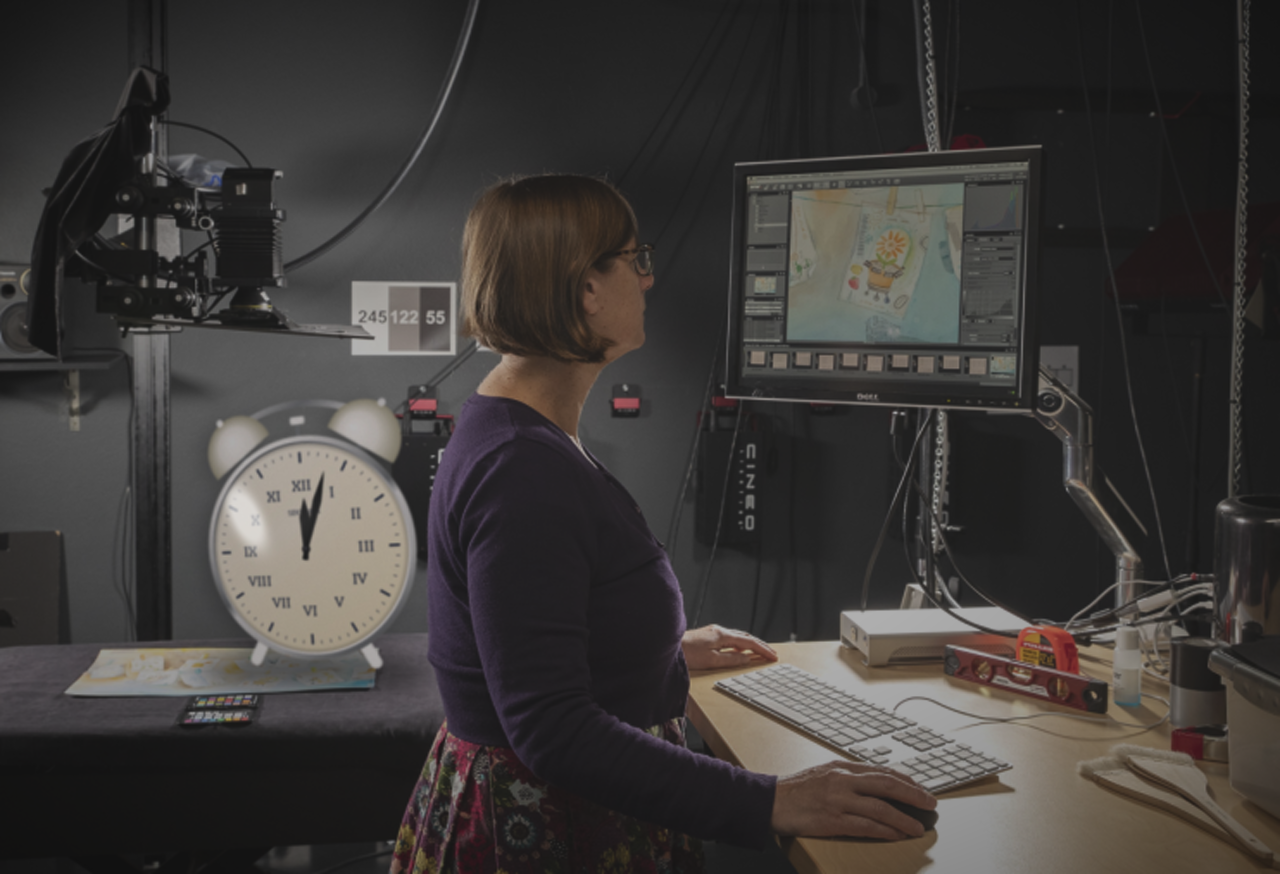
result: h=12 m=3
